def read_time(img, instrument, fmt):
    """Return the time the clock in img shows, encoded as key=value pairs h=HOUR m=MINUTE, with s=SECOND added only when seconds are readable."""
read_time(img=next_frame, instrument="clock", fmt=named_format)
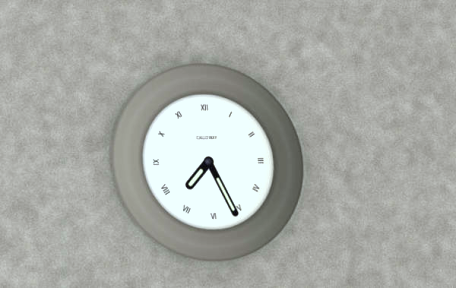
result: h=7 m=26
